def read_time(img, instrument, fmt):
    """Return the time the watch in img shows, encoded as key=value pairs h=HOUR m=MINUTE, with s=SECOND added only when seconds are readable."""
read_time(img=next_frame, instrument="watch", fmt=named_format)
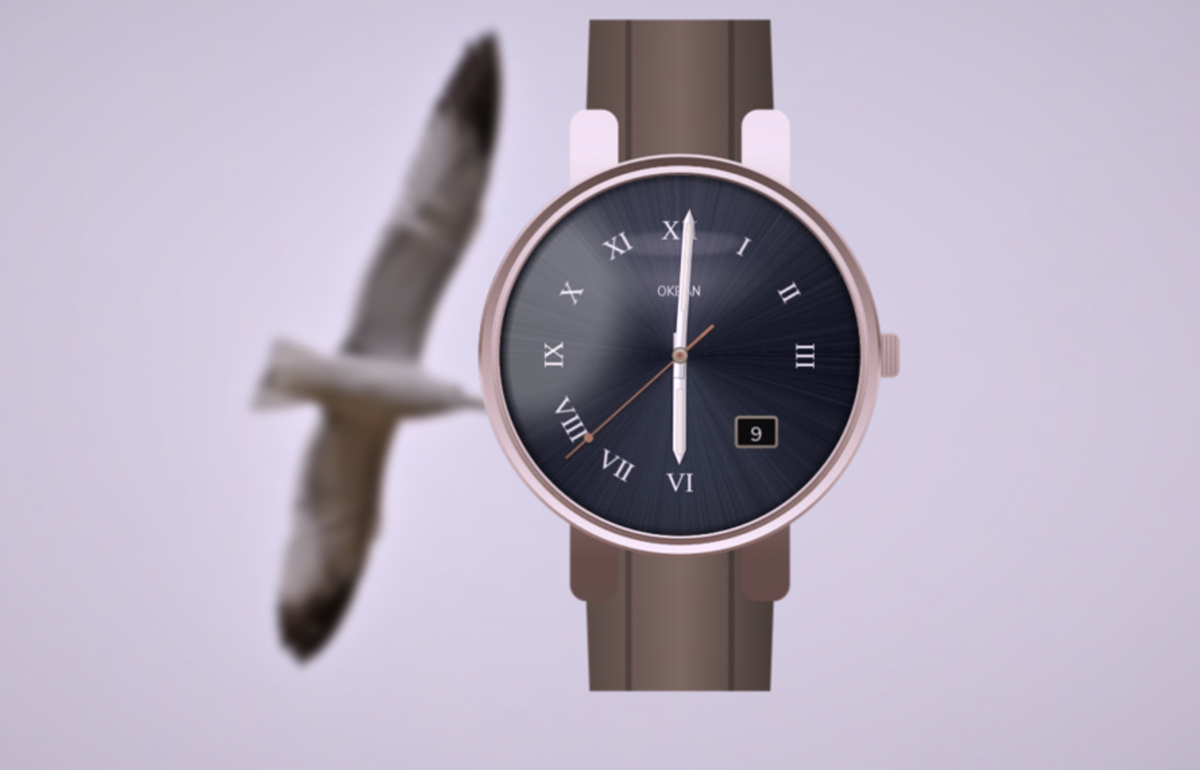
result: h=6 m=0 s=38
